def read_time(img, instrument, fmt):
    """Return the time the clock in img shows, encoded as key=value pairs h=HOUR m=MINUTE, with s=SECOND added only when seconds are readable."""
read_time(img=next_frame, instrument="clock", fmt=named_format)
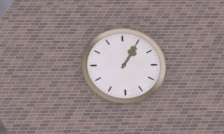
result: h=1 m=5
